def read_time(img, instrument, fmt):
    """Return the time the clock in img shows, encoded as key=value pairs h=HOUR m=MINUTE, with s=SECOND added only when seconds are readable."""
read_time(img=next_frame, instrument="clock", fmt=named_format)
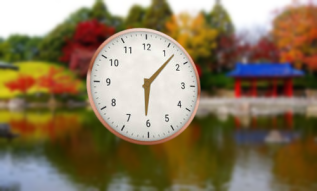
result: h=6 m=7
